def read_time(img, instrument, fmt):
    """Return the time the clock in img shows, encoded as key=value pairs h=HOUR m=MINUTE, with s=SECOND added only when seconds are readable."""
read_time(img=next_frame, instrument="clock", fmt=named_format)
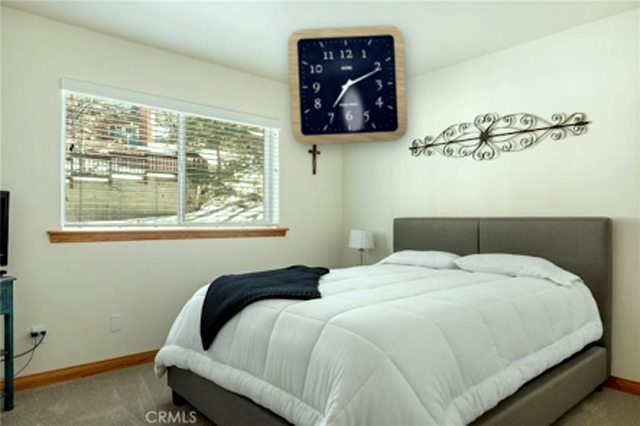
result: h=7 m=11
